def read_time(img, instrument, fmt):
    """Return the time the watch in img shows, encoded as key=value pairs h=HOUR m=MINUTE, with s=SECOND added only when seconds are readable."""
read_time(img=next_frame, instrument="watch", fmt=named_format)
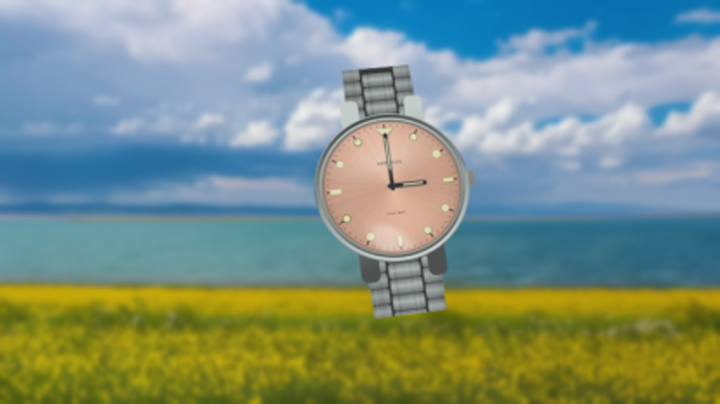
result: h=3 m=0
